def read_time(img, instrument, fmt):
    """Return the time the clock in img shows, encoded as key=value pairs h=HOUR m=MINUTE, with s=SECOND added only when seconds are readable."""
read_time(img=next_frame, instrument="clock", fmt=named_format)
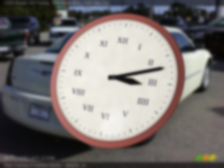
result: h=3 m=12
